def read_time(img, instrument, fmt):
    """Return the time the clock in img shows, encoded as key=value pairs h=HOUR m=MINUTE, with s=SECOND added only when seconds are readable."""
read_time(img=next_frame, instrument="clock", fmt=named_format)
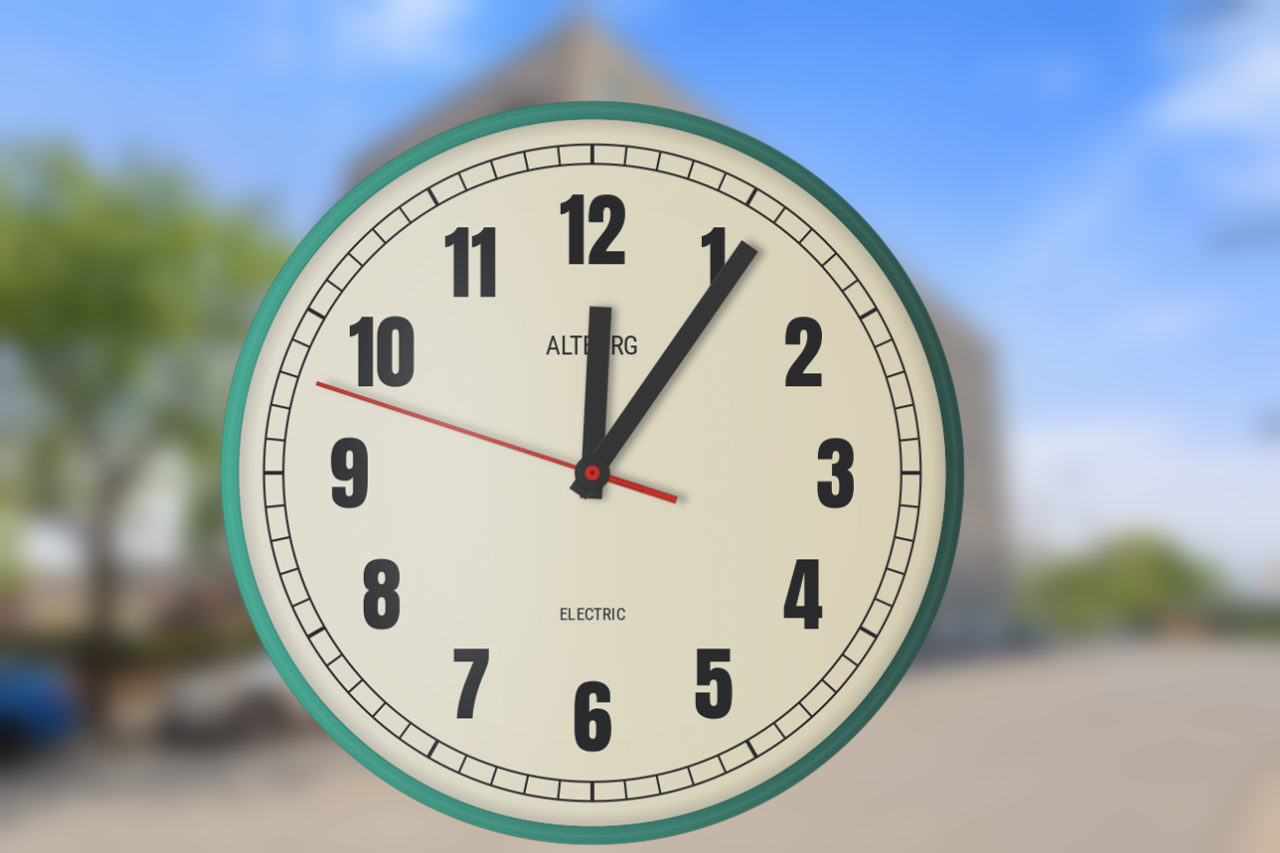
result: h=12 m=5 s=48
